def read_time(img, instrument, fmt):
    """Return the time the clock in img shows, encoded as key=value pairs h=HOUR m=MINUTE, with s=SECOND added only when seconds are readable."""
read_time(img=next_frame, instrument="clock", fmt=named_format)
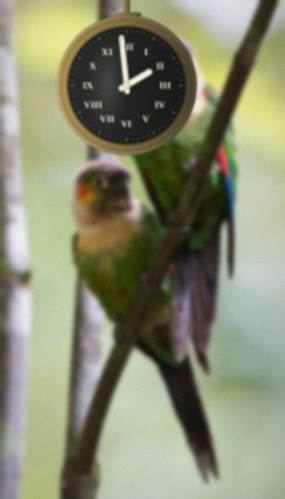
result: h=1 m=59
